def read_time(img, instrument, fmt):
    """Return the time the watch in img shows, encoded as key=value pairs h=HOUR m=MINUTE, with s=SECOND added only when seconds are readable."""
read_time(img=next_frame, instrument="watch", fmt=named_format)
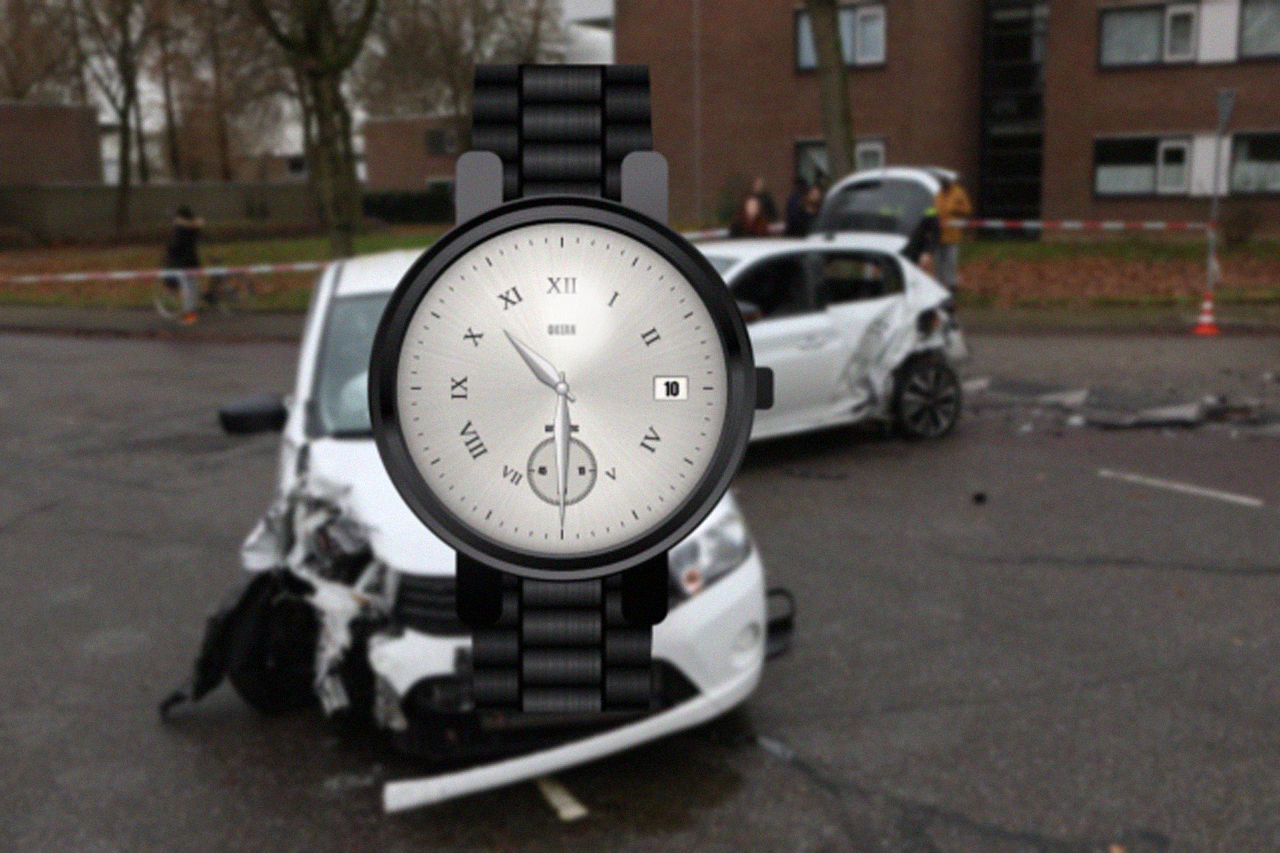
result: h=10 m=30
